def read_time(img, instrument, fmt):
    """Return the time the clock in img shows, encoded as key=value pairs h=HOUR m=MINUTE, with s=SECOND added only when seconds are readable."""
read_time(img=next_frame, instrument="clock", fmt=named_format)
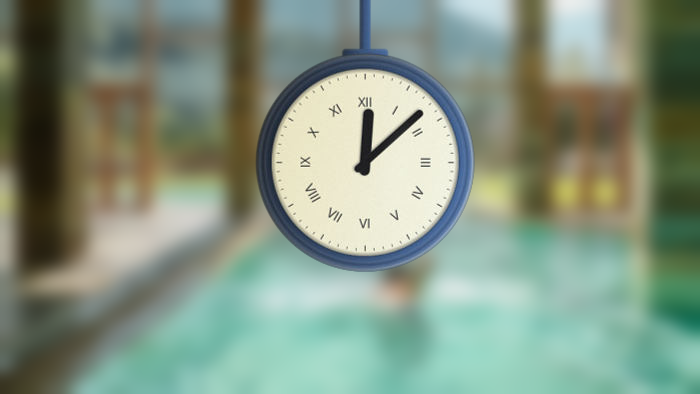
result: h=12 m=8
